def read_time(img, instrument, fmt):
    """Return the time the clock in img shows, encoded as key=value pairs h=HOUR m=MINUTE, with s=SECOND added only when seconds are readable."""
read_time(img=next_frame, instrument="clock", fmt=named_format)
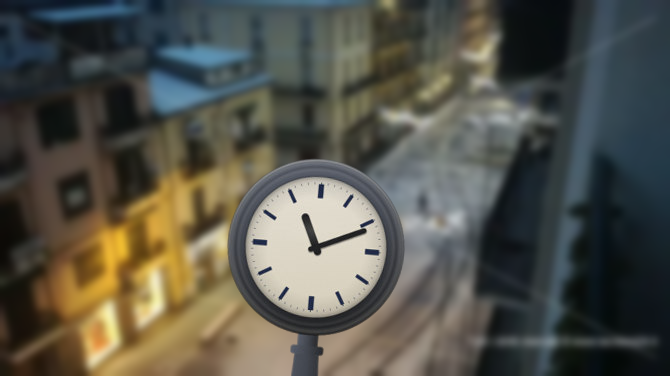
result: h=11 m=11
